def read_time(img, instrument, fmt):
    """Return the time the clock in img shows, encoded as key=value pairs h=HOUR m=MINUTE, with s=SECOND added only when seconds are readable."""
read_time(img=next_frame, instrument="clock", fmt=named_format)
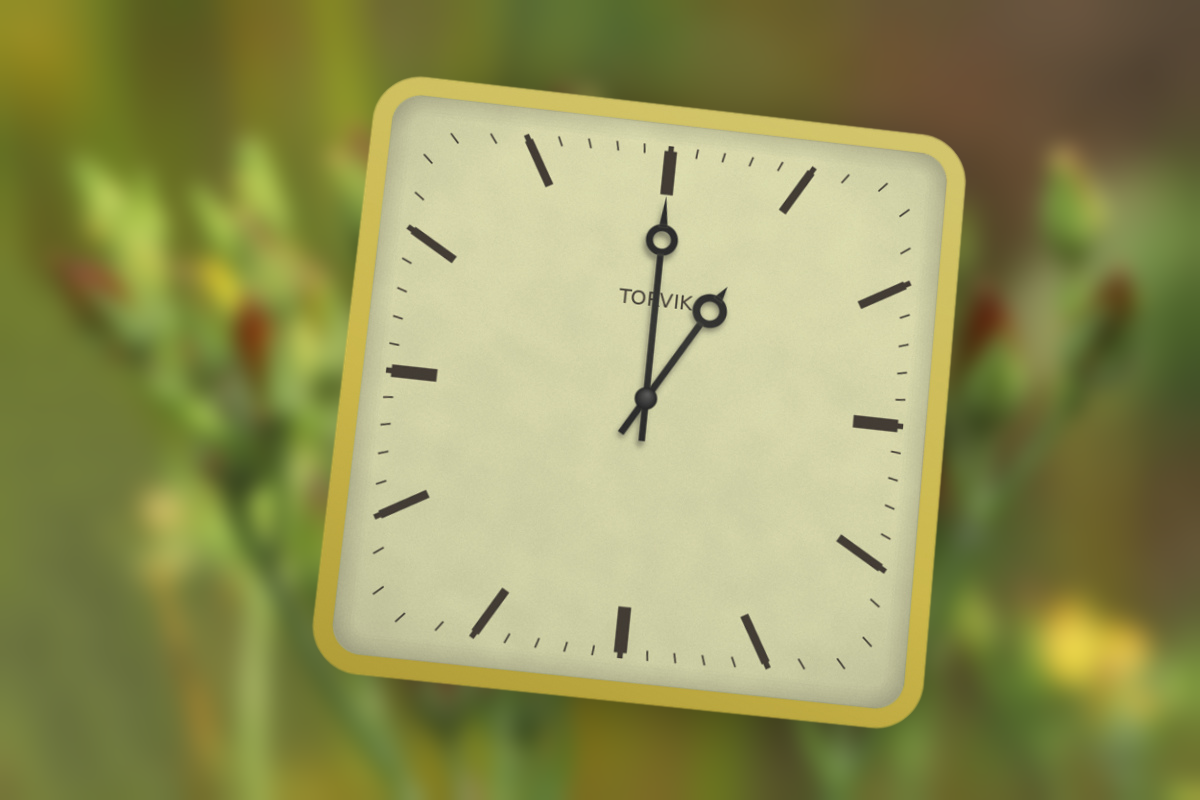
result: h=1 m=0
